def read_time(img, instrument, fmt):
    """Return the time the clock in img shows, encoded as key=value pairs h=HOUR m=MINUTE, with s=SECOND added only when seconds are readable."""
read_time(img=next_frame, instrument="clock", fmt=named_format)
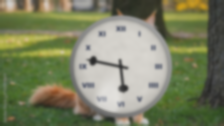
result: h=5 m=47
